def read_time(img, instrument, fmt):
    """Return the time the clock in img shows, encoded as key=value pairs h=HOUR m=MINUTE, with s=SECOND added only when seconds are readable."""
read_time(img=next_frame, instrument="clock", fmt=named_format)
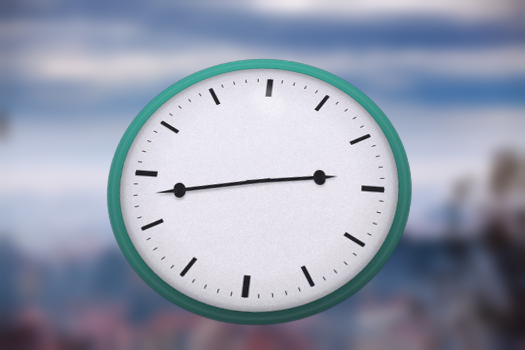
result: h=2 m=43
